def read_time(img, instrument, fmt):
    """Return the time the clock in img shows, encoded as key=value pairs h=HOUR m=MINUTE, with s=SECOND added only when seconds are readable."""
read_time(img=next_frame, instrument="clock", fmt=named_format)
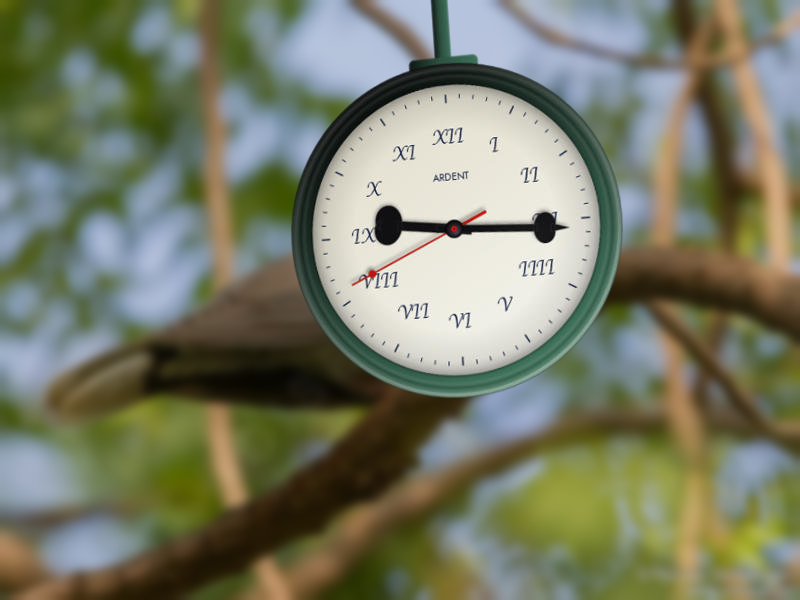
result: h=9 m=15 s=41
